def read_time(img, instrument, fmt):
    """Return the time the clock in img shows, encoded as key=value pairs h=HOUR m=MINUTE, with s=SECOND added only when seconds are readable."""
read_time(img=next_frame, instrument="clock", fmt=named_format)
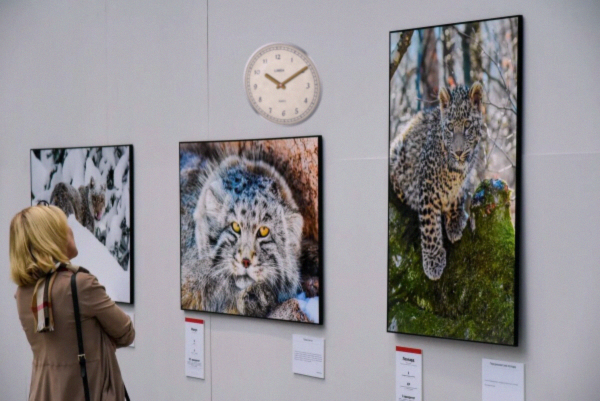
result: h=10 m=10
